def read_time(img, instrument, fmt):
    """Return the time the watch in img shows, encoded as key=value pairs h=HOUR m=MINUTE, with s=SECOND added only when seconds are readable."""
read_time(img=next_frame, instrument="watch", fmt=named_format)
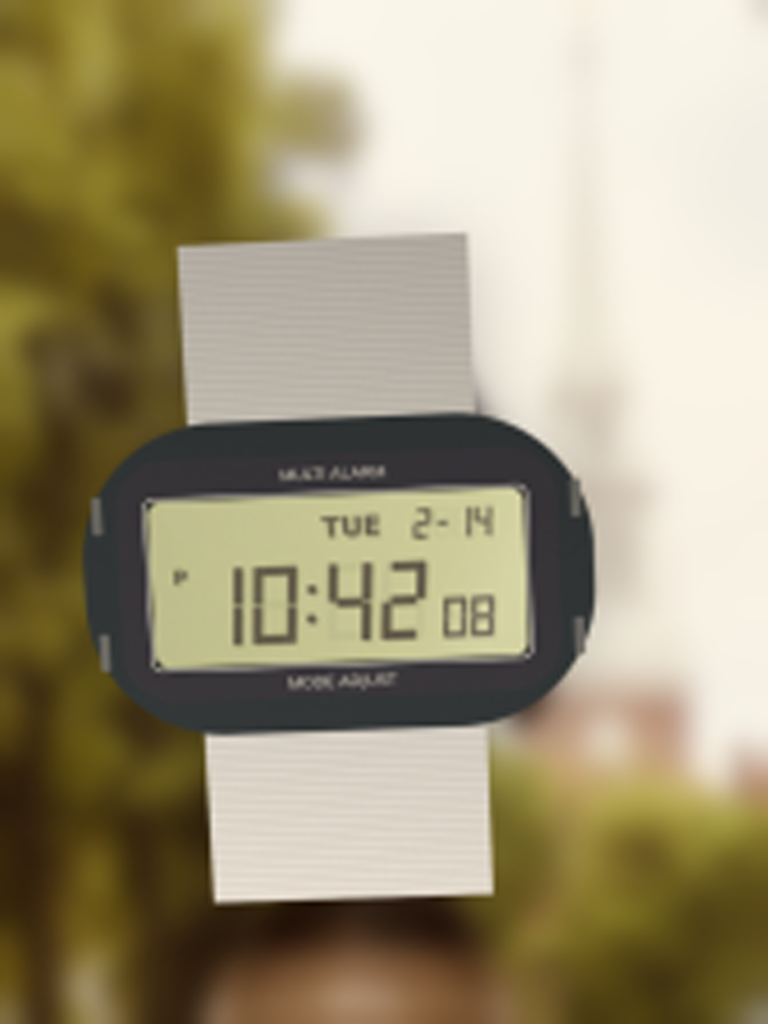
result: h=10 m=42 s=8
